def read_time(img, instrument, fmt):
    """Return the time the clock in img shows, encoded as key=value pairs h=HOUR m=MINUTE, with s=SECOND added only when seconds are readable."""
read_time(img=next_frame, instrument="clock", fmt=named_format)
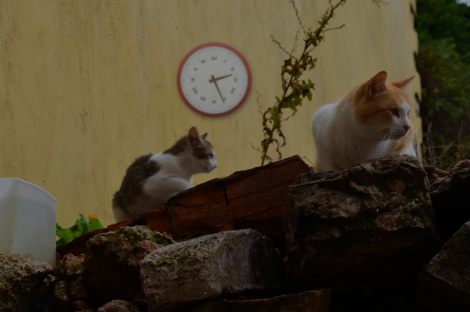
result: h=2 m=26
